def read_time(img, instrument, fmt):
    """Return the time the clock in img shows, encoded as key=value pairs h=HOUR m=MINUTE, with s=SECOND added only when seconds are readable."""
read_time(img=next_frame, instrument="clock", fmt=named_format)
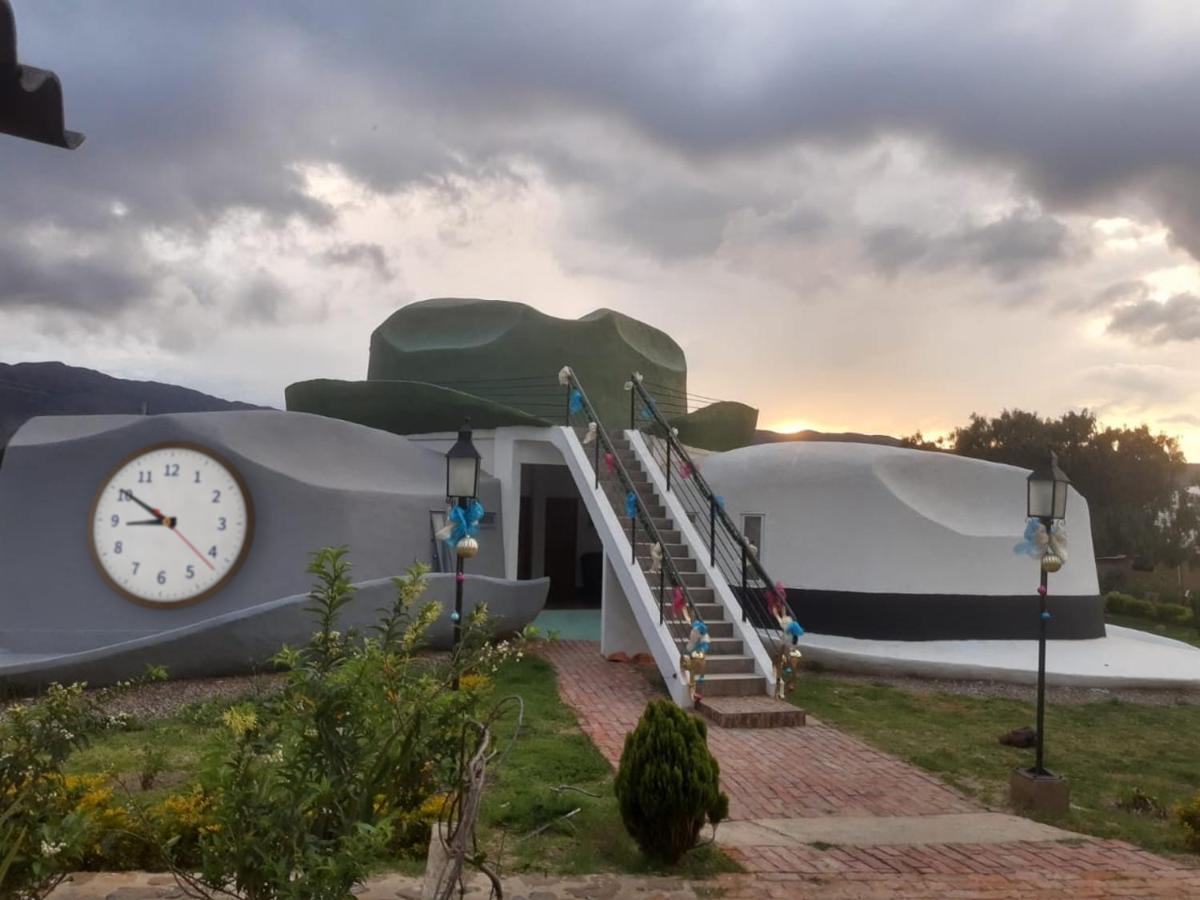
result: h=8 m=50 s=22
